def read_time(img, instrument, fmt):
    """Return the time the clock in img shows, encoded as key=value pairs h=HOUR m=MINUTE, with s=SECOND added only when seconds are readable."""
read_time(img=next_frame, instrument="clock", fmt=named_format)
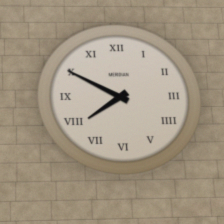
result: h=7 m=50
